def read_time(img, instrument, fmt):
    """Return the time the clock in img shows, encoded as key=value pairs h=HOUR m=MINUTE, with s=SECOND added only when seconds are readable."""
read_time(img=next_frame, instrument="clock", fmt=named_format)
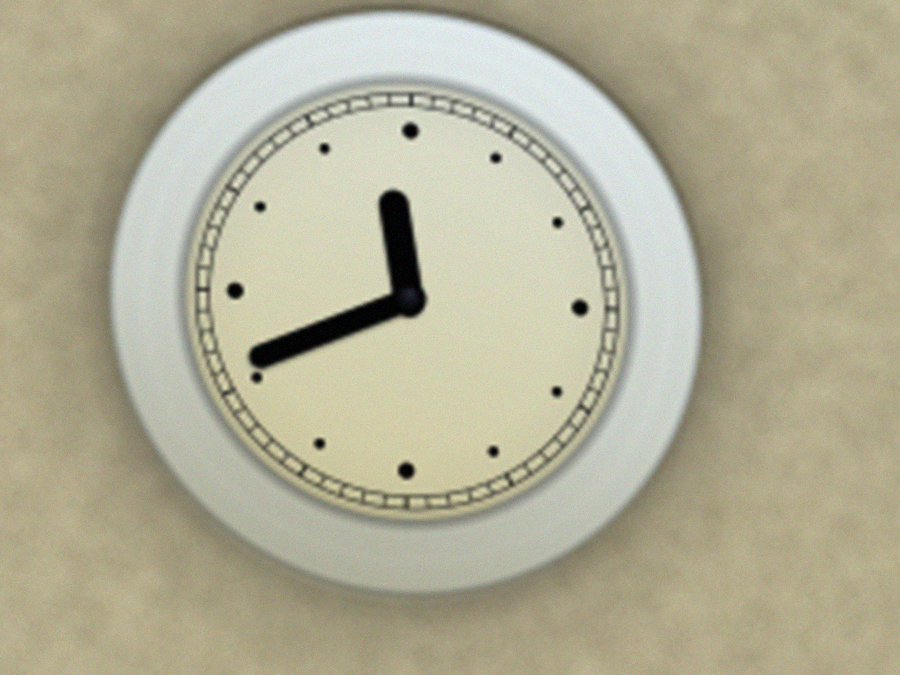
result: h=11 m=41
